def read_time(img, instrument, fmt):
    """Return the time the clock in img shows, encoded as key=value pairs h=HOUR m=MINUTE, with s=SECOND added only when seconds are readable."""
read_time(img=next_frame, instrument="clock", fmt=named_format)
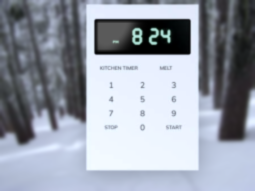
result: h=8 m=24
